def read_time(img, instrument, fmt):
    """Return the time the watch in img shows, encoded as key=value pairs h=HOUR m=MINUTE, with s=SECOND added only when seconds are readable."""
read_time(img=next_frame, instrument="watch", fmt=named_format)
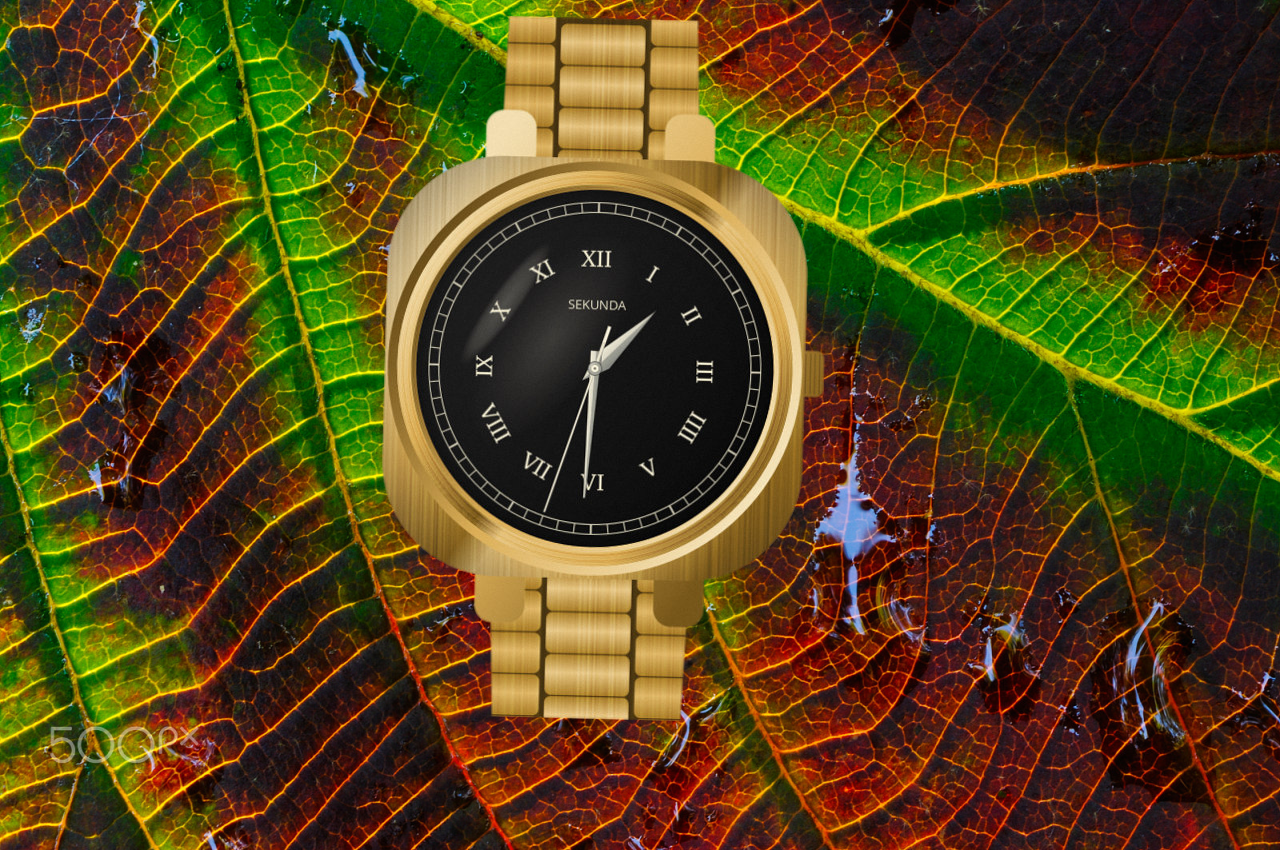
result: h=1 m=30 s=33
